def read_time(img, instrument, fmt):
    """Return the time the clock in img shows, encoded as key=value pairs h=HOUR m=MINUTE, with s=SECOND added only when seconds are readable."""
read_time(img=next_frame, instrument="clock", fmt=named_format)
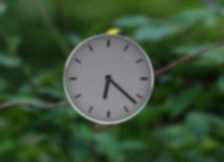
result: h=6 m=22
